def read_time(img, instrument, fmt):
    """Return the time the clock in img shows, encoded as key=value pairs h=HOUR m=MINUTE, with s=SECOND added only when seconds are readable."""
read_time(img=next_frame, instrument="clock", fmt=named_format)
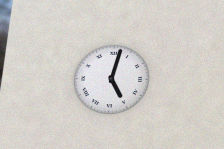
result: h=5 m=2
